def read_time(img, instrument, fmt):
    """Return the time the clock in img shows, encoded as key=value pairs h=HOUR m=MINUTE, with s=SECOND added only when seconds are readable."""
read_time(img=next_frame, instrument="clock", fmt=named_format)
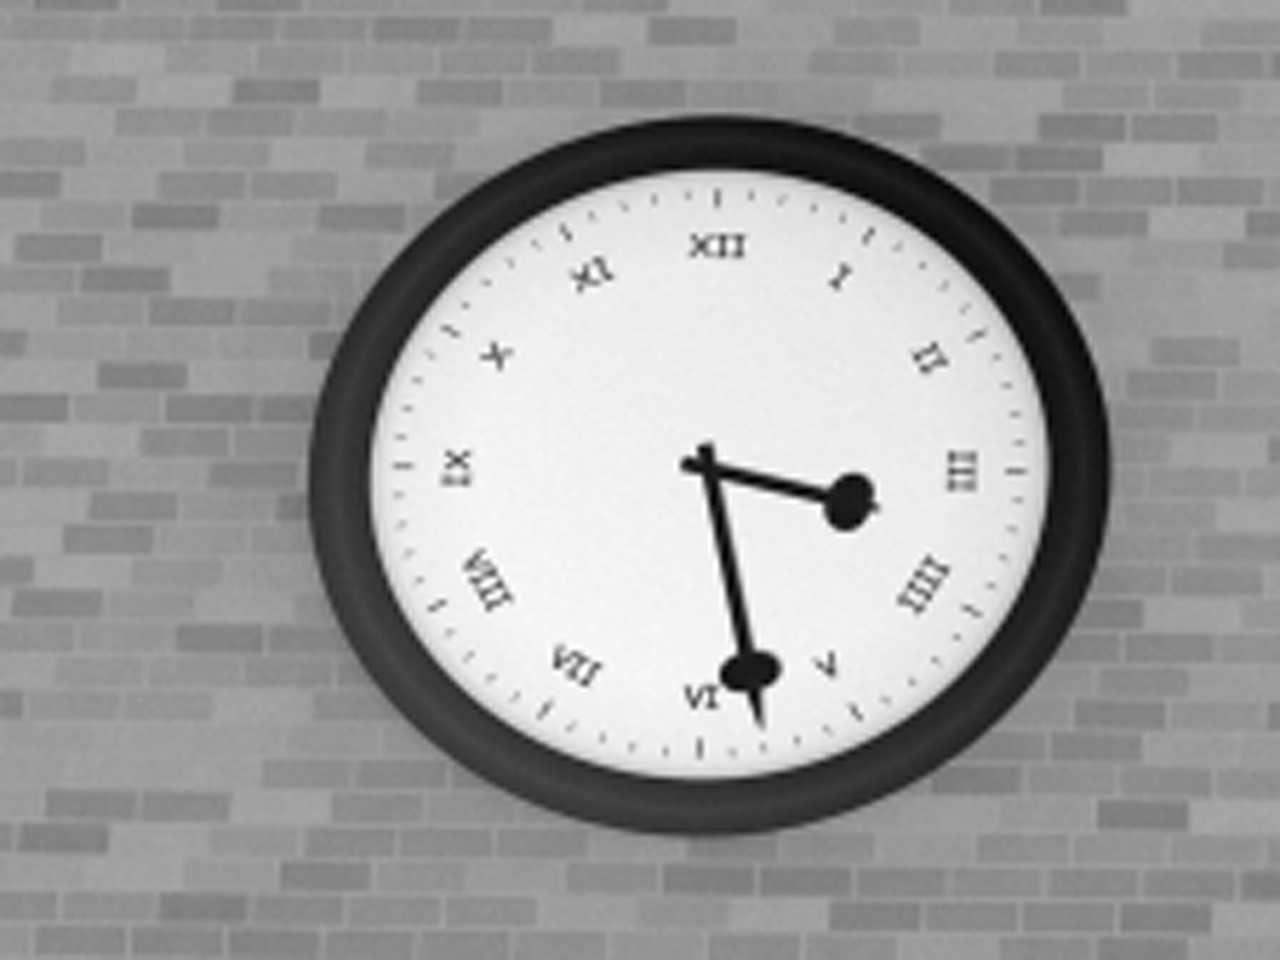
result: h=3 m=28
